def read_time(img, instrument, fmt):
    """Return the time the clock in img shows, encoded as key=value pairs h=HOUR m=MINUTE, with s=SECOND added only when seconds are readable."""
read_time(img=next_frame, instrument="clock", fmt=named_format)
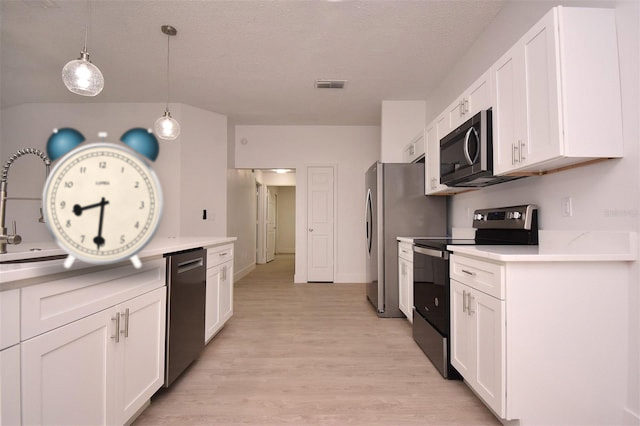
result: h=8 m=31
